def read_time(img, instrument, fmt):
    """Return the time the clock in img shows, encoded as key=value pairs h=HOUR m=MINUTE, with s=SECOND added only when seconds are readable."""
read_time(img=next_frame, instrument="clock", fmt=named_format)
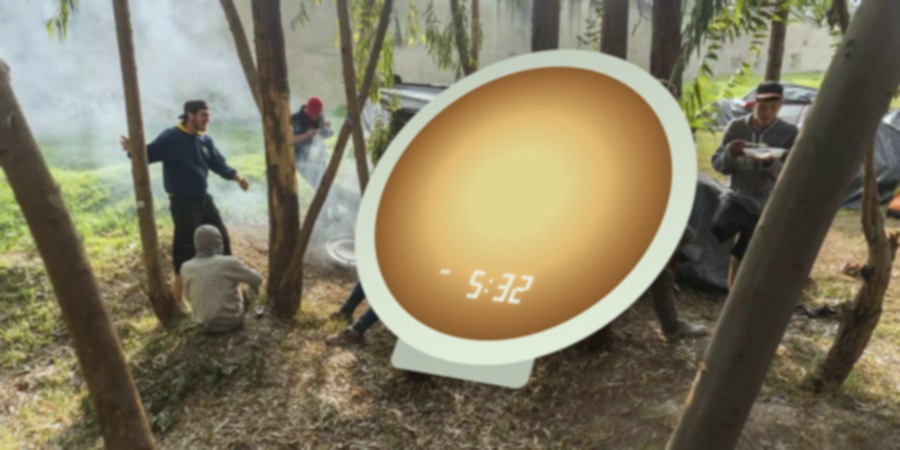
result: h=5 m=32
